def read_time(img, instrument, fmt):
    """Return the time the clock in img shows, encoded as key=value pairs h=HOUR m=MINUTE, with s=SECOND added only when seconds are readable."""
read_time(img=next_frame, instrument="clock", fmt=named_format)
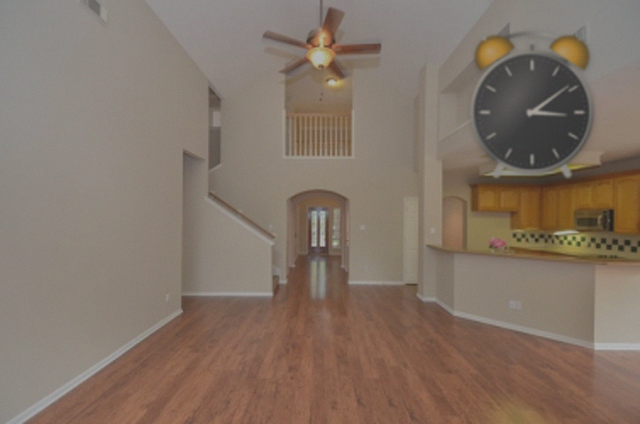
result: h=3 m=9
